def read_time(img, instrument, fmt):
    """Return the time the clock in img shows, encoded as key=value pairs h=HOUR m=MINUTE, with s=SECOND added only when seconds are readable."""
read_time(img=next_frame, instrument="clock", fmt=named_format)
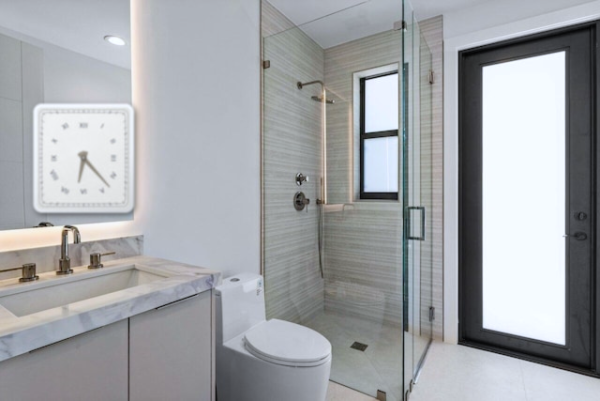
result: h=6 m=23
